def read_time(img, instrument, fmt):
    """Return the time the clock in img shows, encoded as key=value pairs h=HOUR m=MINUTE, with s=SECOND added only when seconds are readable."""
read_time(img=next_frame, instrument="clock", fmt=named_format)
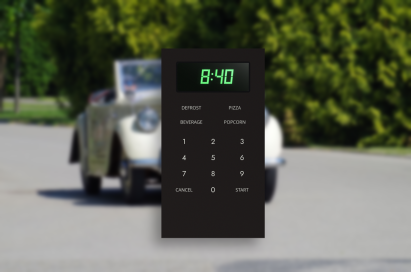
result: h=8 m=40
